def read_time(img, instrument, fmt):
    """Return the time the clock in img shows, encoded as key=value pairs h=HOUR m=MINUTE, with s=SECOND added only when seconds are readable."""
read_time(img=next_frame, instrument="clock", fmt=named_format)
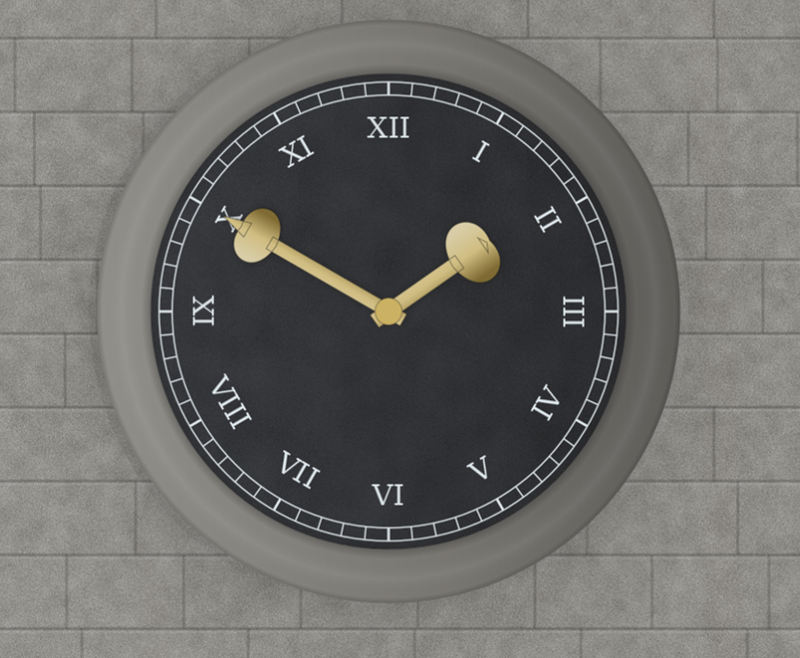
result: h=1 m=50
